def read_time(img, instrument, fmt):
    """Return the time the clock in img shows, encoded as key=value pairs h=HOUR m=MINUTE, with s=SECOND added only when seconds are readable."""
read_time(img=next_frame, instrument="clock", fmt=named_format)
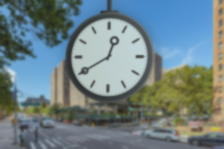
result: h=12 m=40
